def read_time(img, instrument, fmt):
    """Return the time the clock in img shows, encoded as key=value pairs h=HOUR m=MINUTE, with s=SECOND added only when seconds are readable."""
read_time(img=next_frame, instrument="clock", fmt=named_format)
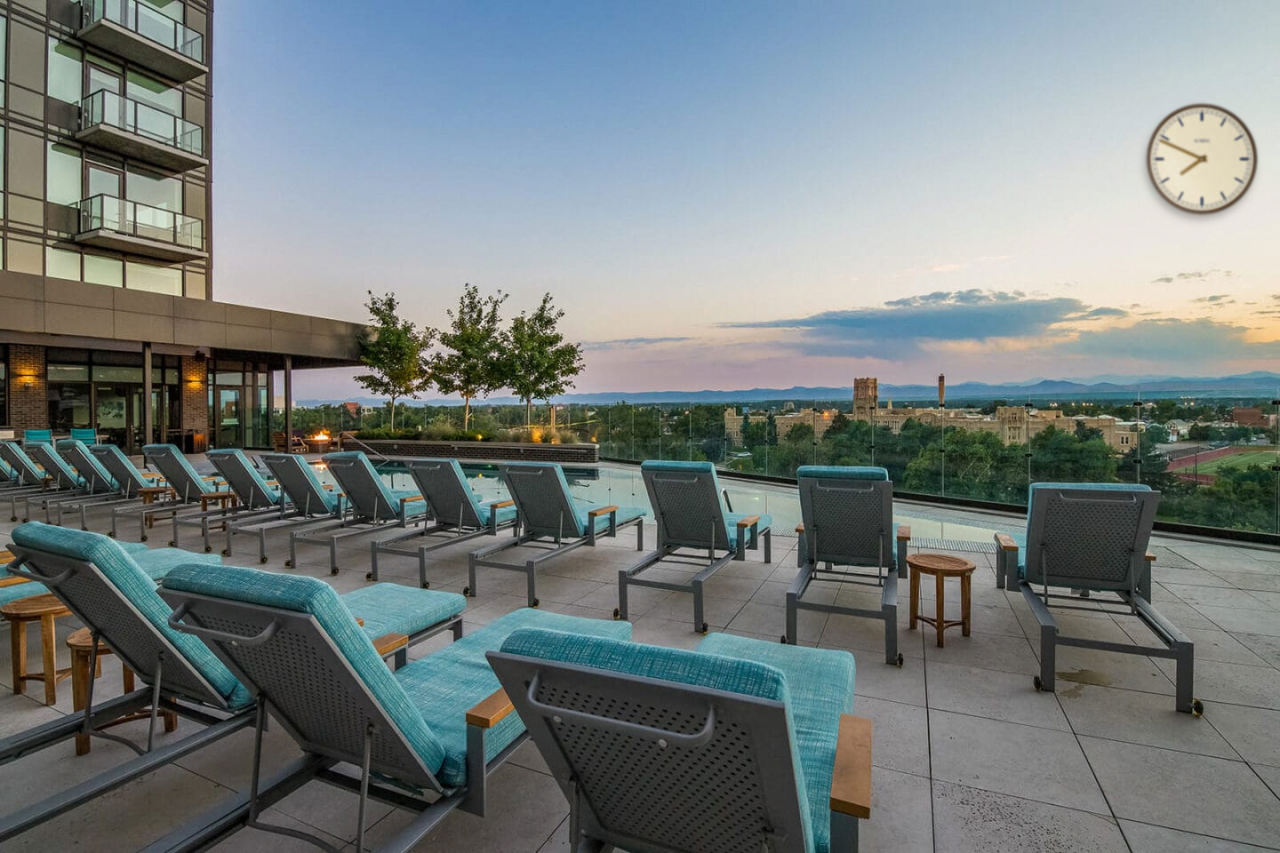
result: h=7 m=49
